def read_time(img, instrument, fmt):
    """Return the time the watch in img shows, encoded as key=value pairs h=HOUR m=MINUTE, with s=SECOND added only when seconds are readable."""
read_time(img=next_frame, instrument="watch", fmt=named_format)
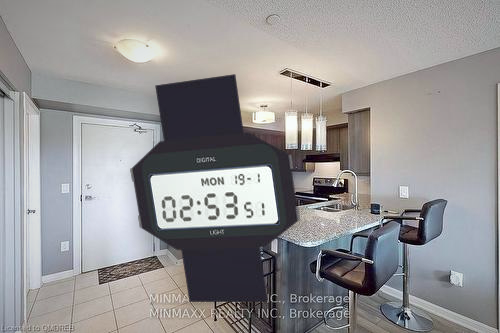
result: h=2 m=53 s=51
